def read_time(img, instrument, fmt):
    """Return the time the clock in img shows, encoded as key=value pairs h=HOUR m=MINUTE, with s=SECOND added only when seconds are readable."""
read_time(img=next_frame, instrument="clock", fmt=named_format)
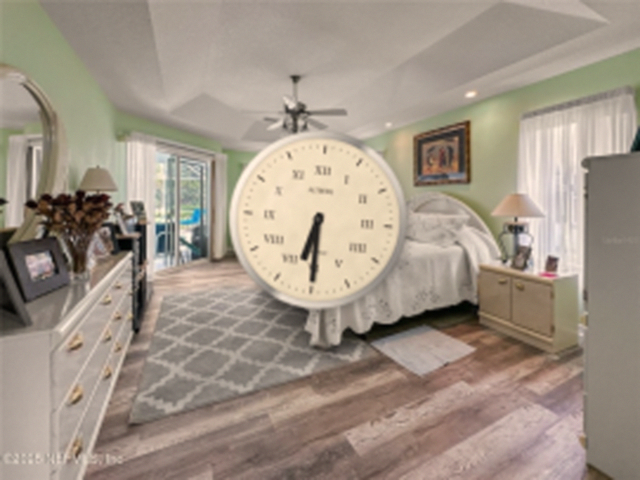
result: h=6 m=30
